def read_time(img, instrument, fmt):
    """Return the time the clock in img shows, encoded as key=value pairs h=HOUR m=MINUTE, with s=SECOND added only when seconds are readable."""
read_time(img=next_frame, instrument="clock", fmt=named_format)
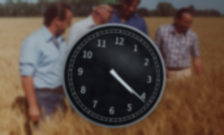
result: h=4 m=21
